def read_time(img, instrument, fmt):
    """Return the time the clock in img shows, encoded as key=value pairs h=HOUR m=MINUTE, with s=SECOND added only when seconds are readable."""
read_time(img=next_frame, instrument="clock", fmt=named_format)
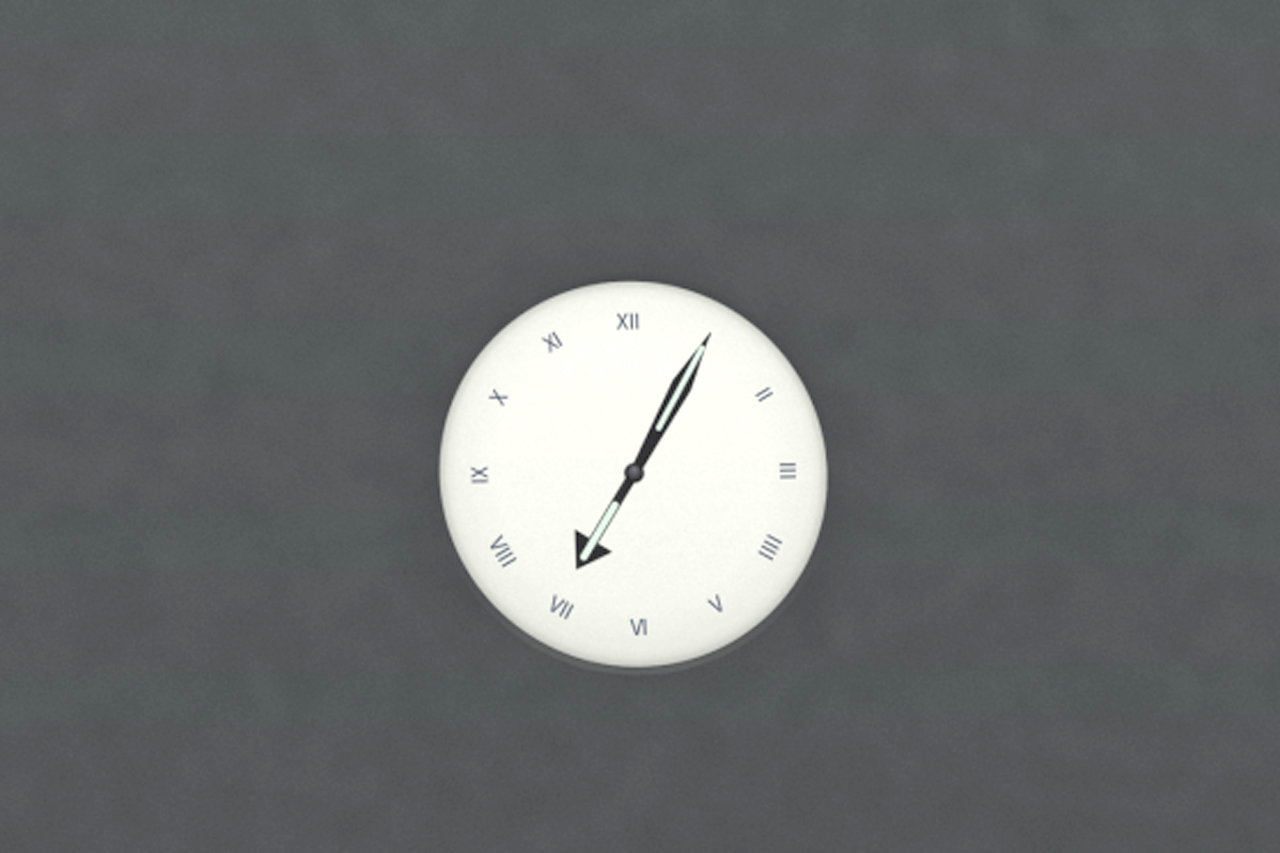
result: h=7 m=5
